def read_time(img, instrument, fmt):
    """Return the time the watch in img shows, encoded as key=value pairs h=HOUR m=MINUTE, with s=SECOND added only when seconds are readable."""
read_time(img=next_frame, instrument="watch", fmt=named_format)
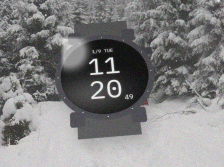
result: h=11 m=20
